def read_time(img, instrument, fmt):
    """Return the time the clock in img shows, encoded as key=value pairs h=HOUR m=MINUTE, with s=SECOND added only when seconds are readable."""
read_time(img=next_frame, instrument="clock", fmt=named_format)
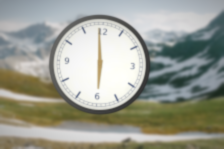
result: h=5 m=59
